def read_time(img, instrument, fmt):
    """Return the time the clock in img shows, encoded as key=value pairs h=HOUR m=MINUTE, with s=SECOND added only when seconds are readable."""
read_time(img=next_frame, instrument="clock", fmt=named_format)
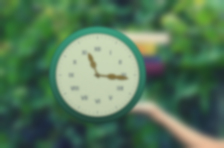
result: h=11 m=16
